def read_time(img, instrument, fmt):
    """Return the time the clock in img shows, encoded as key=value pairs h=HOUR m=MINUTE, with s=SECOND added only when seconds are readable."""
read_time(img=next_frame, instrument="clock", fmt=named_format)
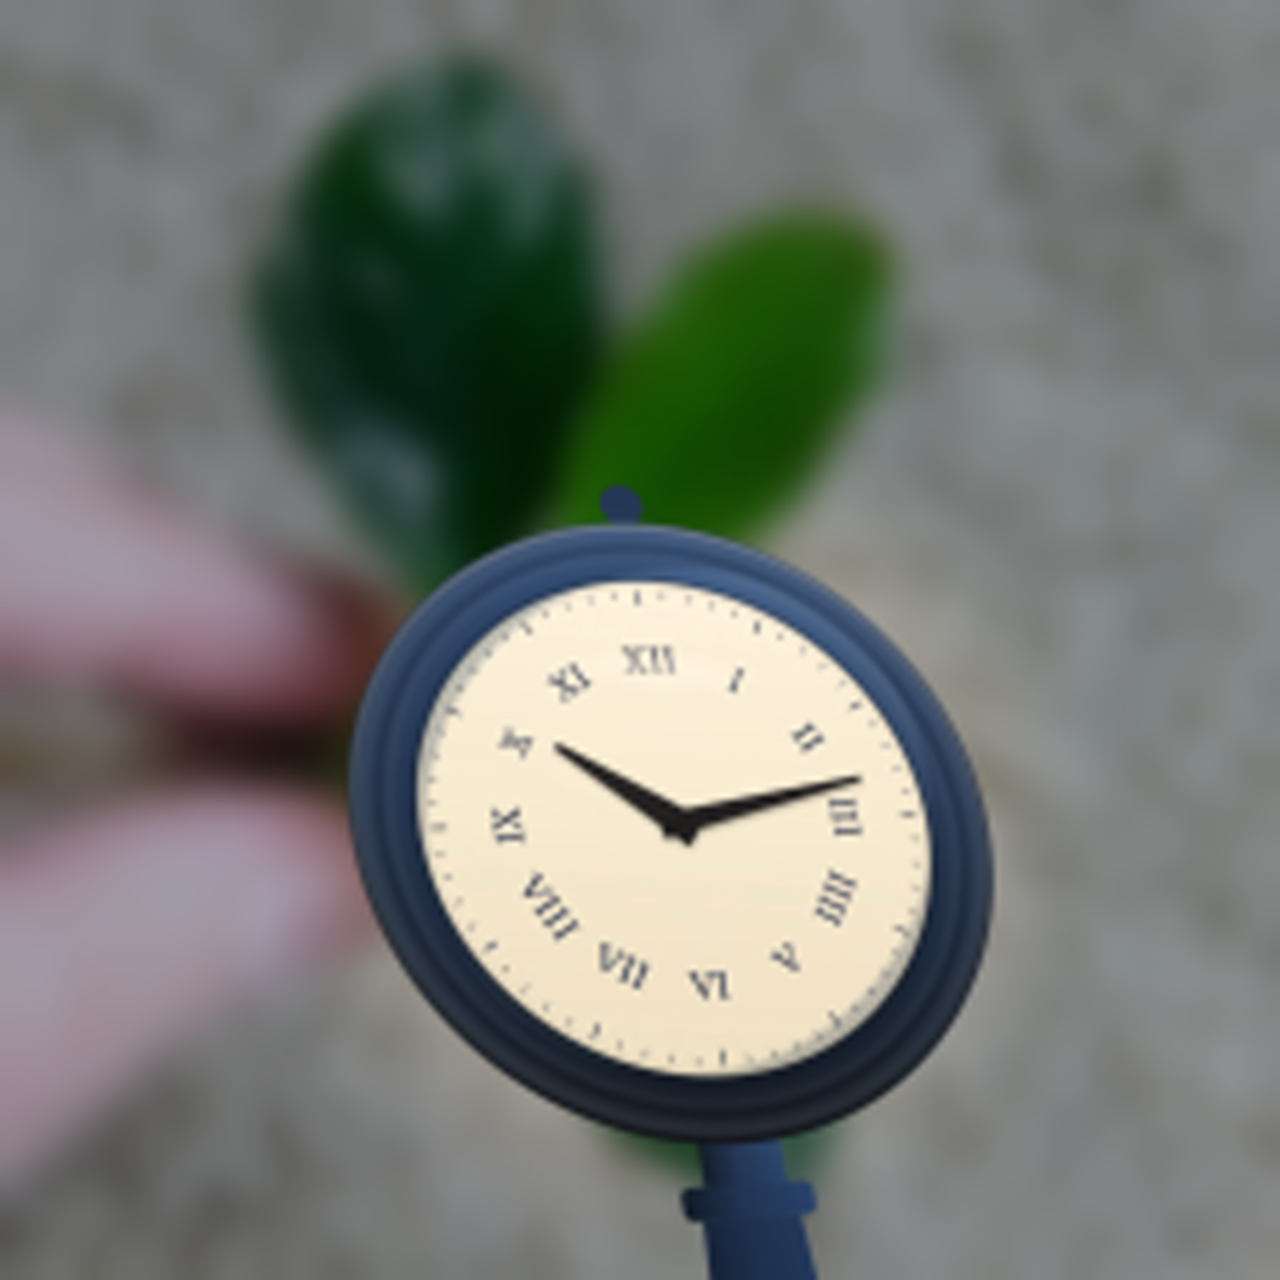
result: h=10 m=13
